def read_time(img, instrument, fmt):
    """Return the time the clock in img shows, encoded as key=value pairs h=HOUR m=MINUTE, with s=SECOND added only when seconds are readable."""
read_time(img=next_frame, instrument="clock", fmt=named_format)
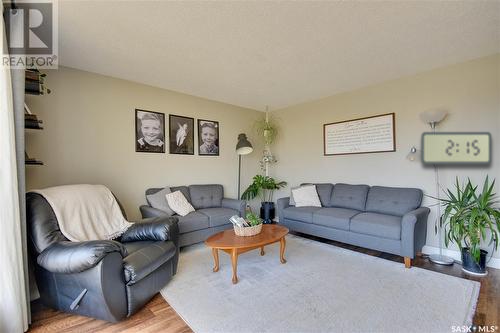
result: h=2 m=15
